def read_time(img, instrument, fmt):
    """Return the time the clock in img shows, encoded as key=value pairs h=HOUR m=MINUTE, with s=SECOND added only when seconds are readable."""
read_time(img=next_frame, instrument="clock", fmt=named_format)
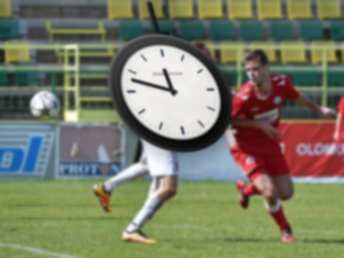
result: h=11 m=48
